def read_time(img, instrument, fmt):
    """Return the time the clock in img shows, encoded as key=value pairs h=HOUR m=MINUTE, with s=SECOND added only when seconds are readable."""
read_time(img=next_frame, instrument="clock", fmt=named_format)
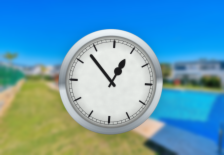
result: h=12 m=53
